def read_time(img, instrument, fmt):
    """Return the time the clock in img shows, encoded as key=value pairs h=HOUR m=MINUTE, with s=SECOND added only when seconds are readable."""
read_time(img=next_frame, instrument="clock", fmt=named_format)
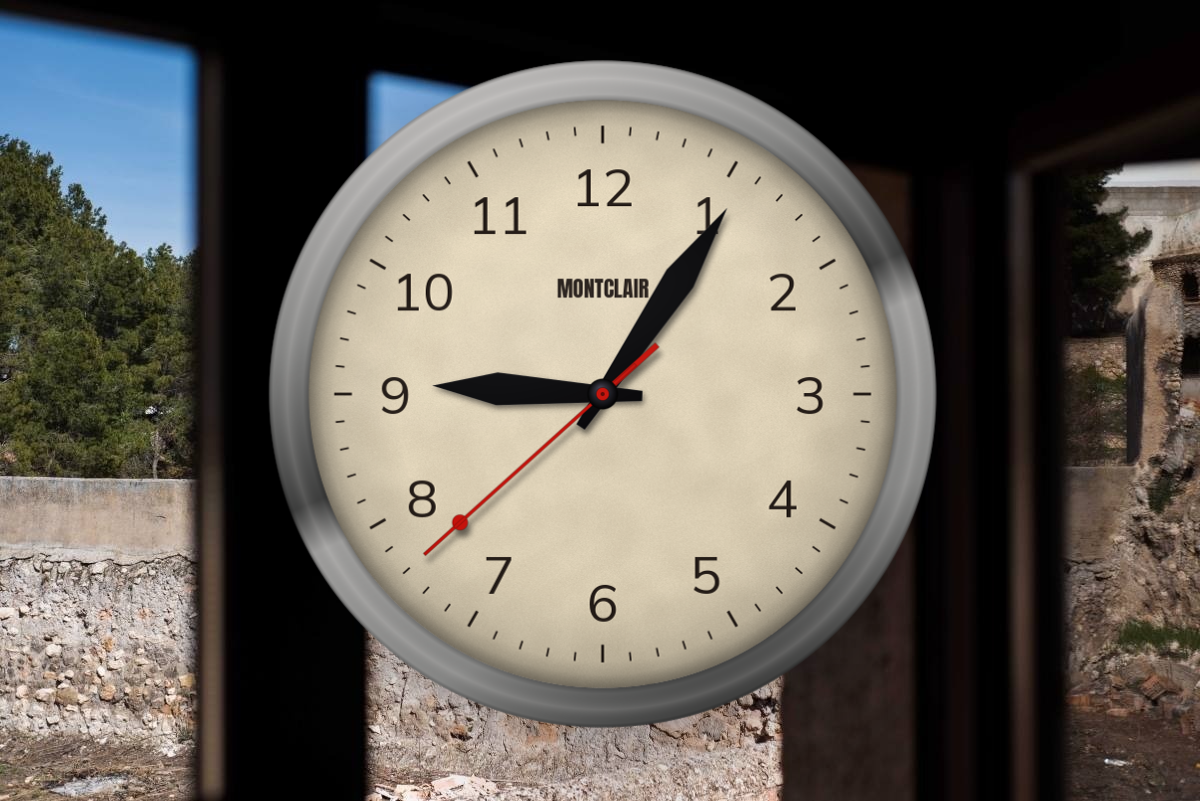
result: h=9 m=5 s=38
